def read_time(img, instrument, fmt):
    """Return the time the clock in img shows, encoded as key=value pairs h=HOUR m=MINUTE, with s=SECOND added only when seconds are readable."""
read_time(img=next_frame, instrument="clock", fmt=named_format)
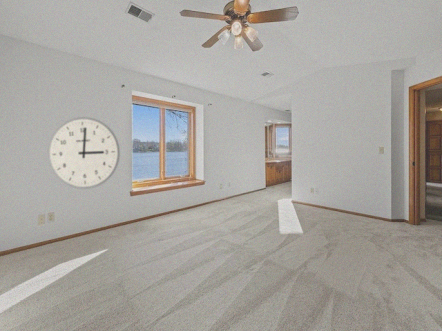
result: h=3 m=1
